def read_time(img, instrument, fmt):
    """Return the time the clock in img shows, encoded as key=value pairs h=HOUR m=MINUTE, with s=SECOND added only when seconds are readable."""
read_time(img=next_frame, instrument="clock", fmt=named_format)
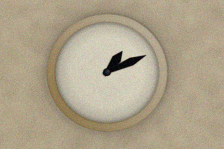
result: h=1 m=11
